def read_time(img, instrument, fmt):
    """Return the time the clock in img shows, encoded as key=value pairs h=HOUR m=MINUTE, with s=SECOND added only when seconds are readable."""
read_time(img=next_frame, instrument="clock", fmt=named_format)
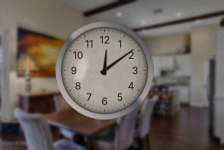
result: h=12 m=9
